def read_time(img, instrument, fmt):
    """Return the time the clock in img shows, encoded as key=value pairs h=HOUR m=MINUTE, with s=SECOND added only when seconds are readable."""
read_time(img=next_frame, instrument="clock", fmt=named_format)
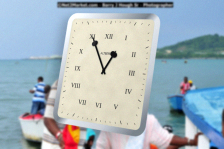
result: h=12 m=55
